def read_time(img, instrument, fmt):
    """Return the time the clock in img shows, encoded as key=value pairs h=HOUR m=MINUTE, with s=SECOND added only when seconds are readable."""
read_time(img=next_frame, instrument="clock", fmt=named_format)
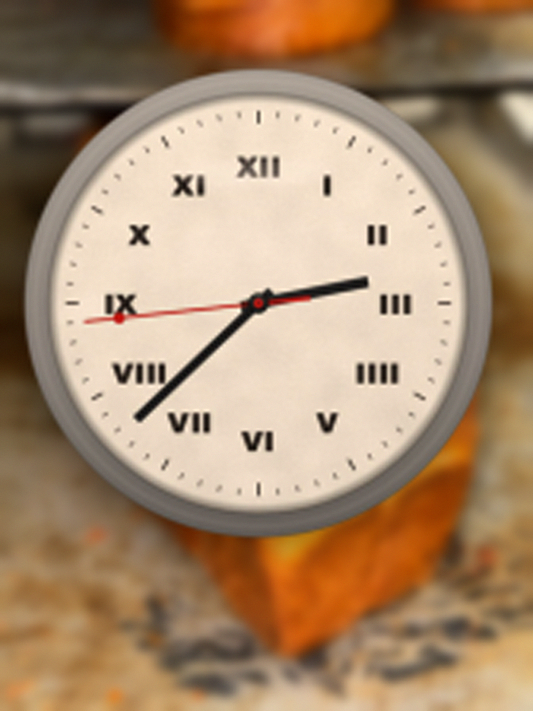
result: h=2 m=37 s=44
